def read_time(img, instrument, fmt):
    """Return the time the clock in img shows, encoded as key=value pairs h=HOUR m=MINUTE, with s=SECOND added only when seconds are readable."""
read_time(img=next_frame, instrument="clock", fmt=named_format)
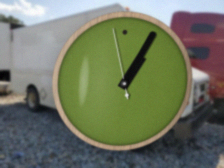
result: h=1 m=4 s=58
